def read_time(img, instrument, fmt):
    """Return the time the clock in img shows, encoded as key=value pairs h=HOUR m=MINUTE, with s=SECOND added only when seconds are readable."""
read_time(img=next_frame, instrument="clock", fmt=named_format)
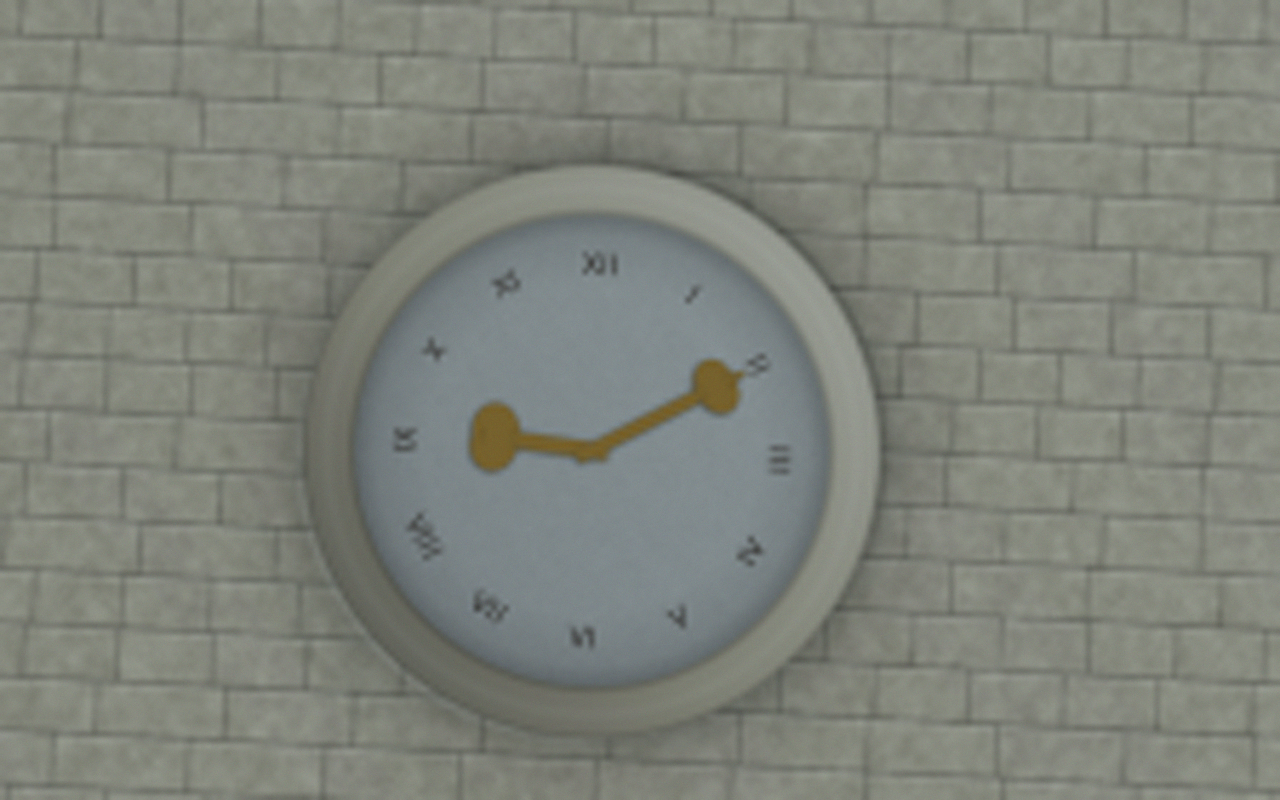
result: h=9 m=10
